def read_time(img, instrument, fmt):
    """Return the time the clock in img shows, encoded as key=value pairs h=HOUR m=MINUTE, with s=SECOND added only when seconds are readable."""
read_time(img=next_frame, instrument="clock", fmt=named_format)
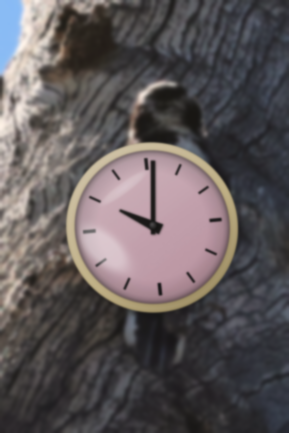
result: h=10 m=1
